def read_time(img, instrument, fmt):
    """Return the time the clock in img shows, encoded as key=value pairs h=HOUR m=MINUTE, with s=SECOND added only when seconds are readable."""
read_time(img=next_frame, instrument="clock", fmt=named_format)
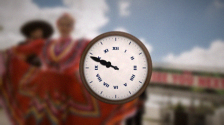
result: h=9 m=49
